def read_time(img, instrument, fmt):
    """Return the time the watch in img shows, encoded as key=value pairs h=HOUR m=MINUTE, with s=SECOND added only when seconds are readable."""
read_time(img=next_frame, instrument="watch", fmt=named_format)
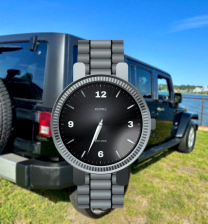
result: h=6 m=34
